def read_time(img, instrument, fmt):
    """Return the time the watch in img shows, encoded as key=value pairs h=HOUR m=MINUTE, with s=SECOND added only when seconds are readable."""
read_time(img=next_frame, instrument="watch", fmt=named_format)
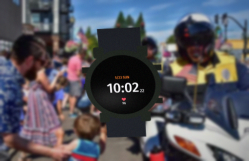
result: h=10 m=2
